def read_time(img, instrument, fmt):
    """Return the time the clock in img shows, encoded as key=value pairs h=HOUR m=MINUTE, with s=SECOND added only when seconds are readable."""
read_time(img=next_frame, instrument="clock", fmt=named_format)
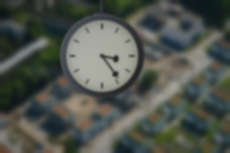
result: h=3 m=24
